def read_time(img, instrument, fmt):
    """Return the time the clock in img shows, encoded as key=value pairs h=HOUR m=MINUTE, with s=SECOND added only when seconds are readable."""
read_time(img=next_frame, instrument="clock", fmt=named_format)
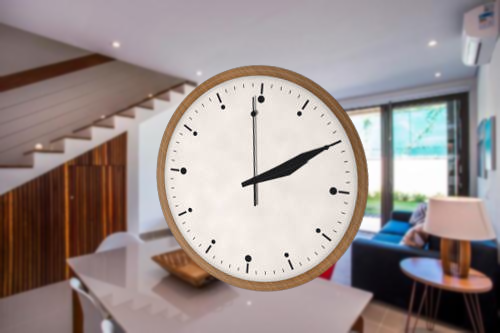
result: h=2 m=9 s=59
